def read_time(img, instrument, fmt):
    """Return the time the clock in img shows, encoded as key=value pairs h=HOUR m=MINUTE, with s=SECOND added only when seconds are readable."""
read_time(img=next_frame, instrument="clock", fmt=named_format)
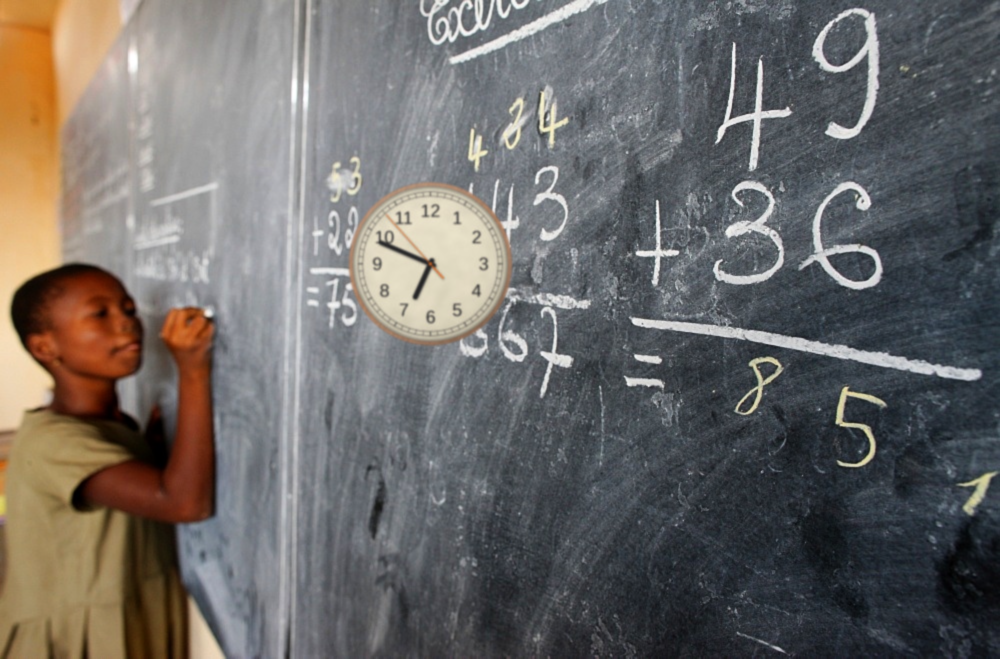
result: h=6 m=48 s=53
